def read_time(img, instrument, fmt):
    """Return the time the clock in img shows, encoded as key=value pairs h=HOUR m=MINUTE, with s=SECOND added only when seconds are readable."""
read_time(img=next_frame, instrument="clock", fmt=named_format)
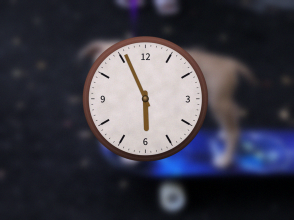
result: h=5 m=56
